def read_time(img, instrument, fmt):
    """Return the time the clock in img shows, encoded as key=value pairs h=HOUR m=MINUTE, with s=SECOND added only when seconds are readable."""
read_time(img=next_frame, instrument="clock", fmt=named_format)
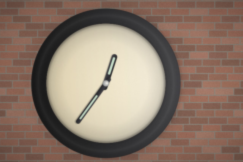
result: h=12 m=36
